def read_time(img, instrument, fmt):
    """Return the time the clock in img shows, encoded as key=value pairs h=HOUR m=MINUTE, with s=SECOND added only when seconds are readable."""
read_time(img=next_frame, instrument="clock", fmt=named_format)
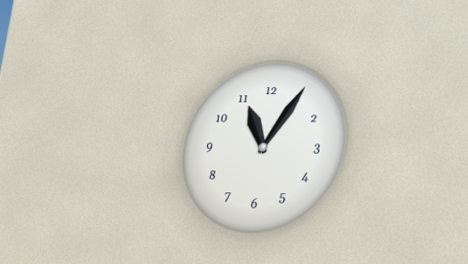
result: h=11 m=5
